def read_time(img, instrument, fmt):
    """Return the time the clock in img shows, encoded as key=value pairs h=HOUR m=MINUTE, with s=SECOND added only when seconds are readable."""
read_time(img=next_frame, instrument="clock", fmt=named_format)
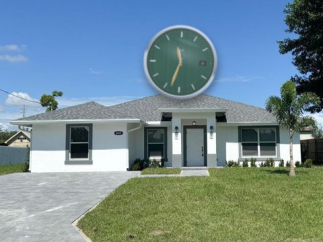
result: h=11 m=33
